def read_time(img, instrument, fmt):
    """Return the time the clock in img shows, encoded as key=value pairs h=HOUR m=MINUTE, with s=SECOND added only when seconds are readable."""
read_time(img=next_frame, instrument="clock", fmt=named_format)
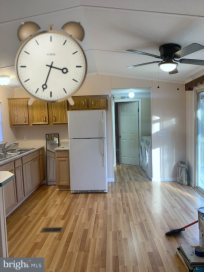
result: h=3 m=33
